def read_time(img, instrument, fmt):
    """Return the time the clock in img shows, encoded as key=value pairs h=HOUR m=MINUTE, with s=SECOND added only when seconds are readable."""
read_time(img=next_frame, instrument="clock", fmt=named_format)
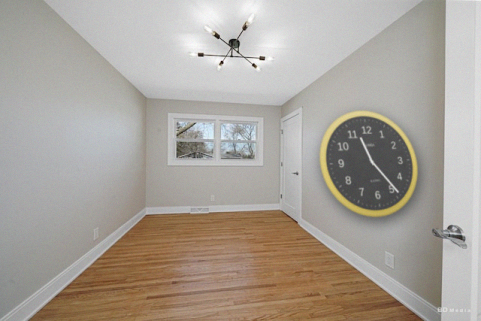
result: h=11 m=24
